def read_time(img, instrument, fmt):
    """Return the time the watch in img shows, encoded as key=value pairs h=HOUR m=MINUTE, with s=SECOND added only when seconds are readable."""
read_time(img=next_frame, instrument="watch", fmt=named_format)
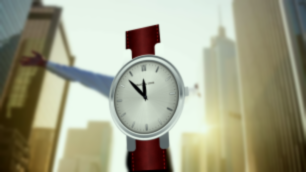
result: h=11 m=53
